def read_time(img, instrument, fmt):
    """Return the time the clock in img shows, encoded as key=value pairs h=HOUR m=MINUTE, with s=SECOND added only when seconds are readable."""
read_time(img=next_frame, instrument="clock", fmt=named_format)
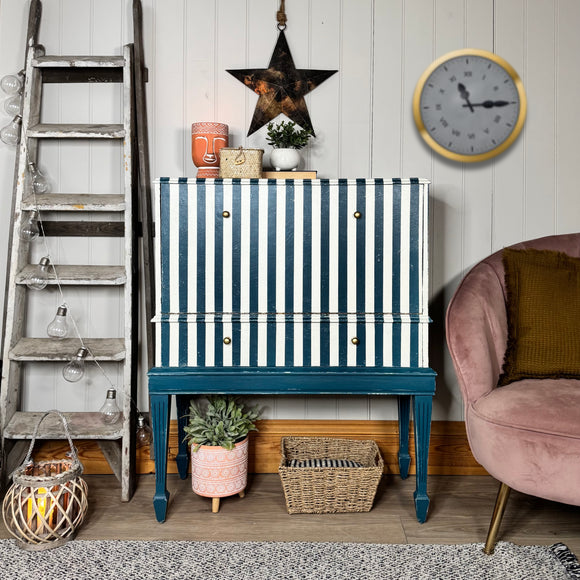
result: h=11 m=15
